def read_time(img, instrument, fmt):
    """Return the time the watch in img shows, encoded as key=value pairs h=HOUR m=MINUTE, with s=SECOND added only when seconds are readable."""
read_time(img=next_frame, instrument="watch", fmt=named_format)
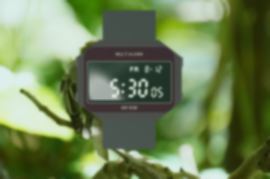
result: h=5 m=30
